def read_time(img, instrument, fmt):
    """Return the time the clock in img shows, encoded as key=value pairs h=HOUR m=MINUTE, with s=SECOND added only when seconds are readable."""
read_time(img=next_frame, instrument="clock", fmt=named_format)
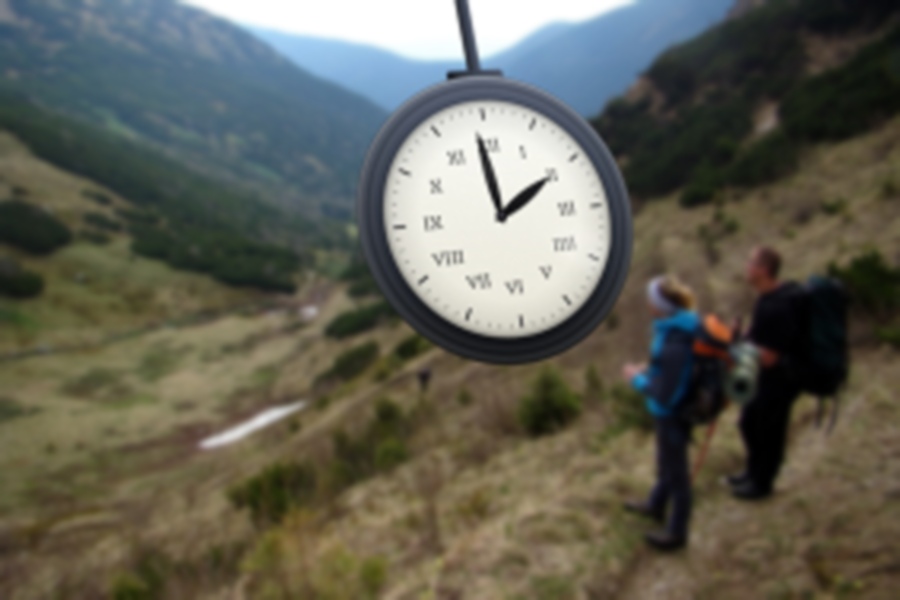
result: h=1 m=59
